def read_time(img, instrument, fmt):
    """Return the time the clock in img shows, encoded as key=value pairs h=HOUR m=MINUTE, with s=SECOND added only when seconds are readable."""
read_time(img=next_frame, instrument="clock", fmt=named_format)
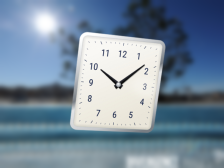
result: h=10 m=8
